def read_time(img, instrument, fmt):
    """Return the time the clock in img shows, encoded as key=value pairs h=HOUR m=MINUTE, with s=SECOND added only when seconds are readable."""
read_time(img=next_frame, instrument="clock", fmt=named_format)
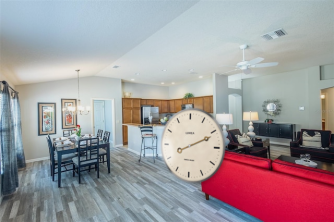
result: h=8 m=11
